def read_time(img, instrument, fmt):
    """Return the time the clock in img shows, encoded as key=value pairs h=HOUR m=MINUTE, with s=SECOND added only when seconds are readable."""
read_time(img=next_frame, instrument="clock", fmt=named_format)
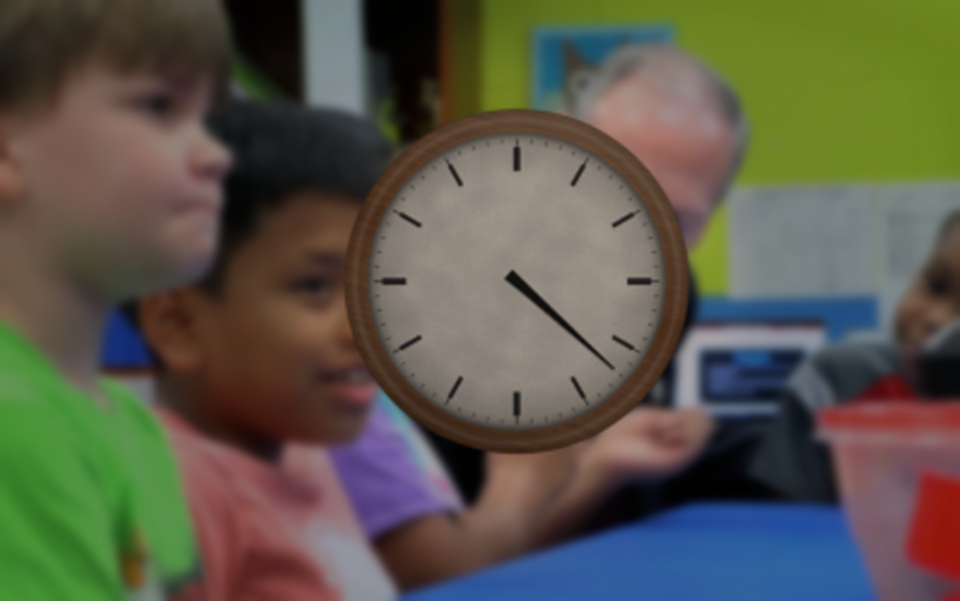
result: h=4 m=22
